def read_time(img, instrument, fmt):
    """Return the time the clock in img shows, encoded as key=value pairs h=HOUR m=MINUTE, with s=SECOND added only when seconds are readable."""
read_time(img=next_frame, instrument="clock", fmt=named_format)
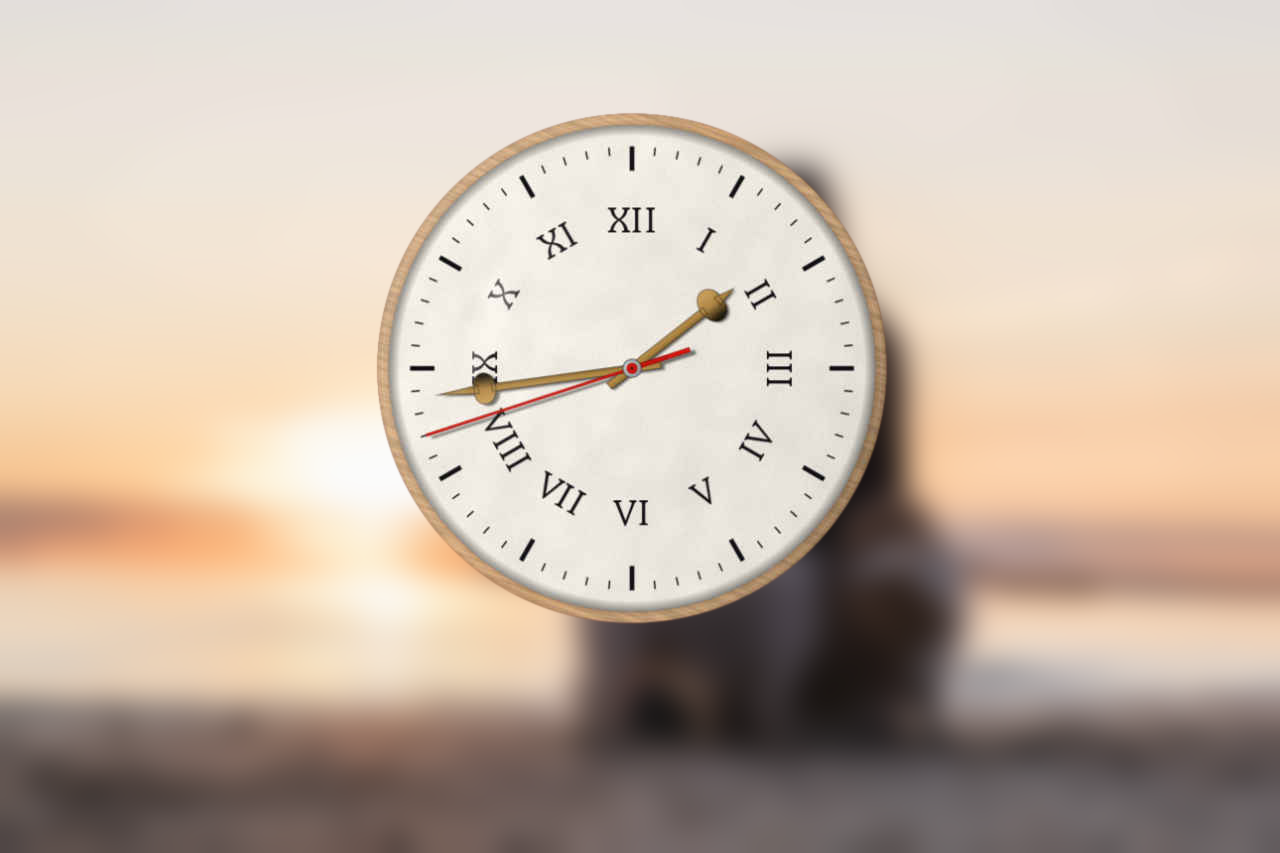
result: h=1 m=43 s=42
